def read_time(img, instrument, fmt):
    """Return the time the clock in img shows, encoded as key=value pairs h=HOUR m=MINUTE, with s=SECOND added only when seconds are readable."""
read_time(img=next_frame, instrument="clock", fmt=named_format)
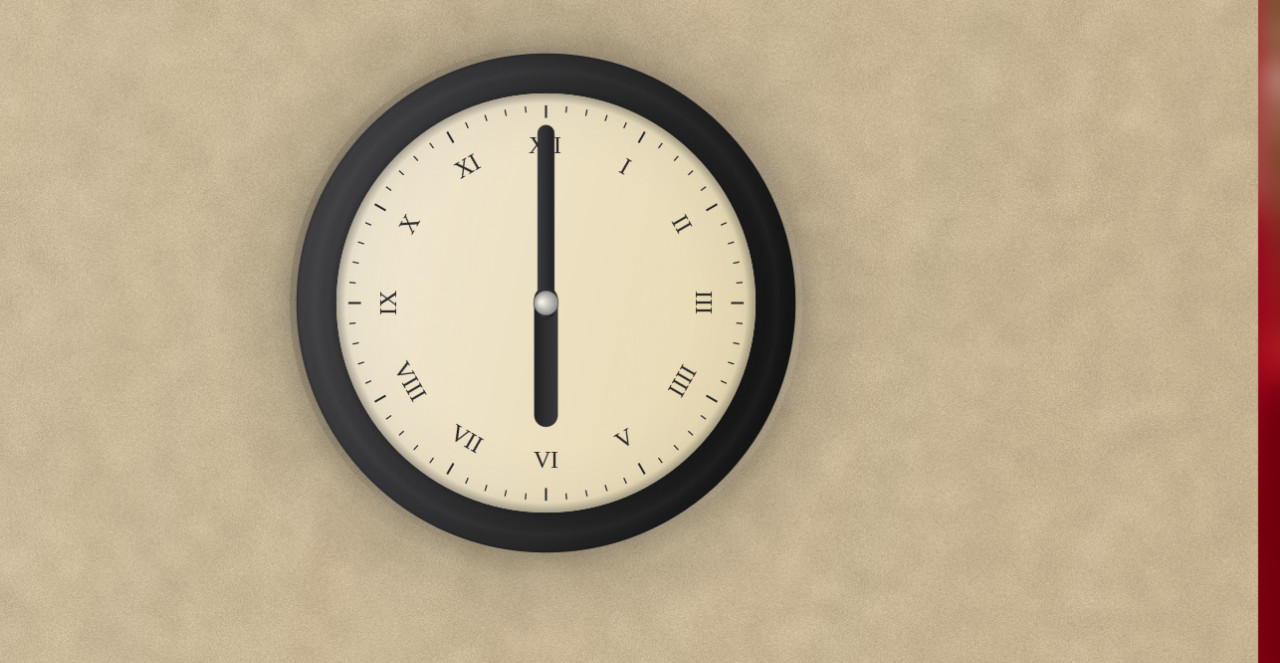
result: h=6 m=0
